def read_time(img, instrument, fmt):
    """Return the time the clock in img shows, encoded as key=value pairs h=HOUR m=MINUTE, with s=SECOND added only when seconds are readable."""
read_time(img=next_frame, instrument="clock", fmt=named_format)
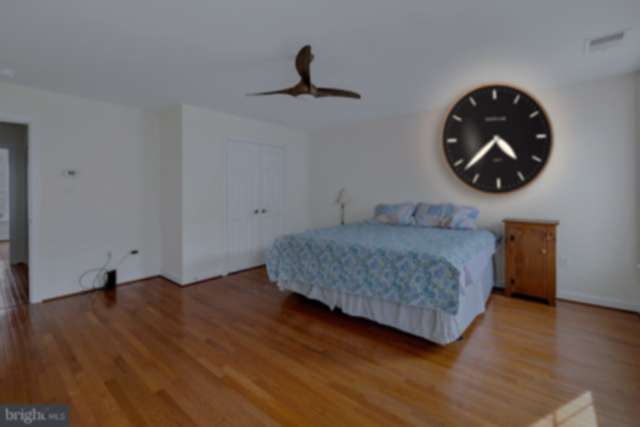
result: h=4 m=38
